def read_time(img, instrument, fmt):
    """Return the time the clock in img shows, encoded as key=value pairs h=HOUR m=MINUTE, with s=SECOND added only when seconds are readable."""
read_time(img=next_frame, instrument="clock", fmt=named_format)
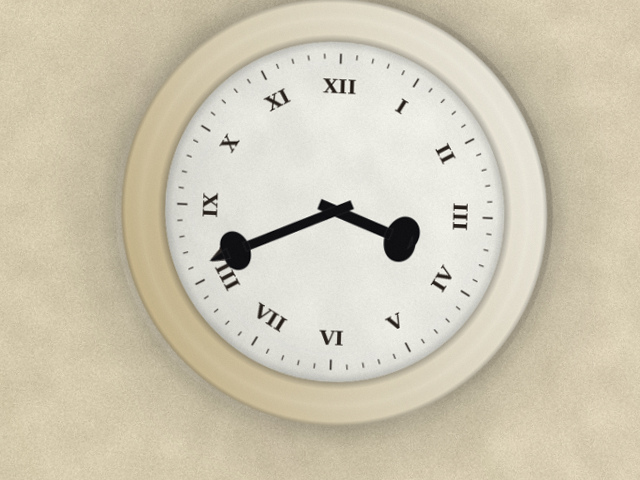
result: h=3 m=41
